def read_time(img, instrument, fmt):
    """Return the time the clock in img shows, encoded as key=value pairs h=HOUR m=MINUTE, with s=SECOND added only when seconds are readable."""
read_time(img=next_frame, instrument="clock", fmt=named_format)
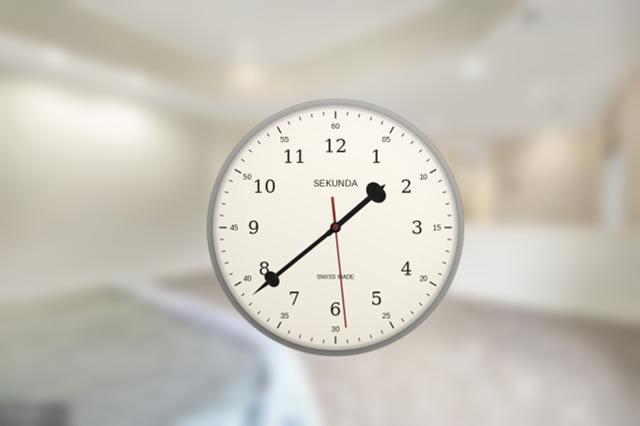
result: h=1 m=38 s=29
